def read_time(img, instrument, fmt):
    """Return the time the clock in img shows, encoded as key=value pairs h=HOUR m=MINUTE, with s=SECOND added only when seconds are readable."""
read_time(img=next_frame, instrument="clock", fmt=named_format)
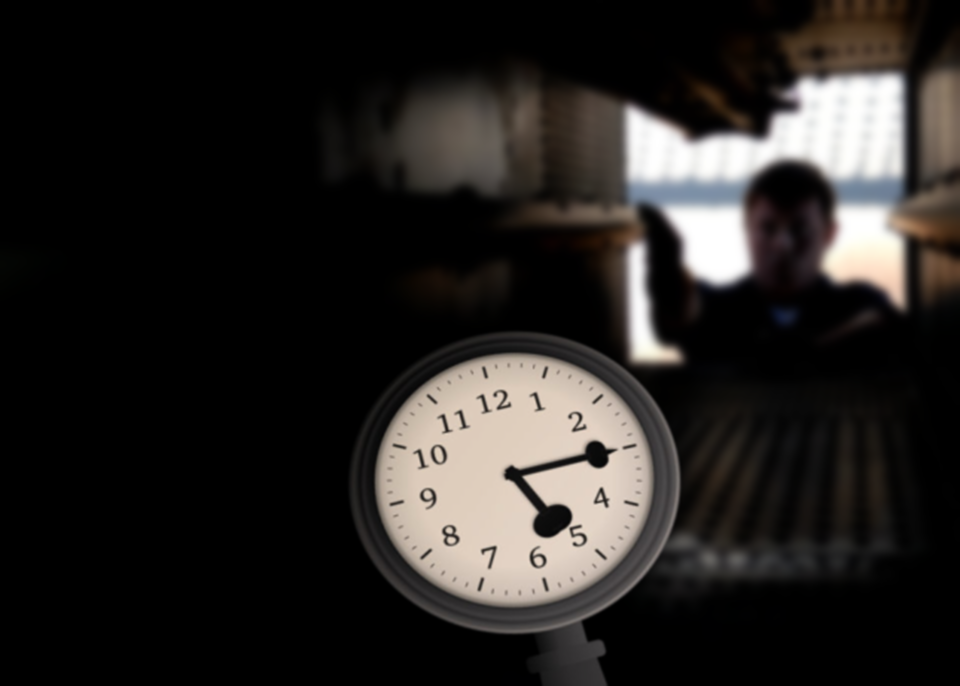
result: h=5 m=15
